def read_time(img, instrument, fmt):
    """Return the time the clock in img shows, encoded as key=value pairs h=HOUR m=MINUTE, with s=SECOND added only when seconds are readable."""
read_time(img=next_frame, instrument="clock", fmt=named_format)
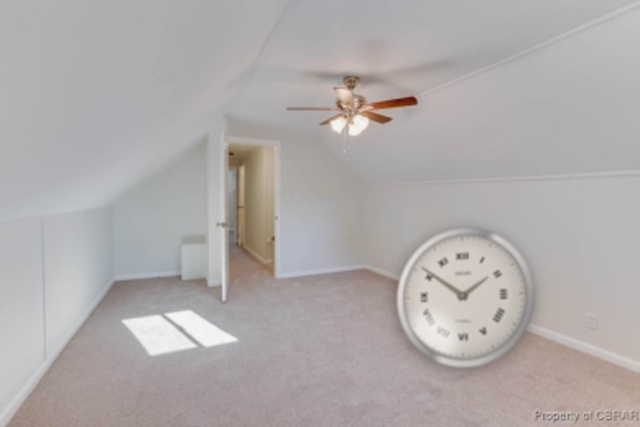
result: h=1 m=51
